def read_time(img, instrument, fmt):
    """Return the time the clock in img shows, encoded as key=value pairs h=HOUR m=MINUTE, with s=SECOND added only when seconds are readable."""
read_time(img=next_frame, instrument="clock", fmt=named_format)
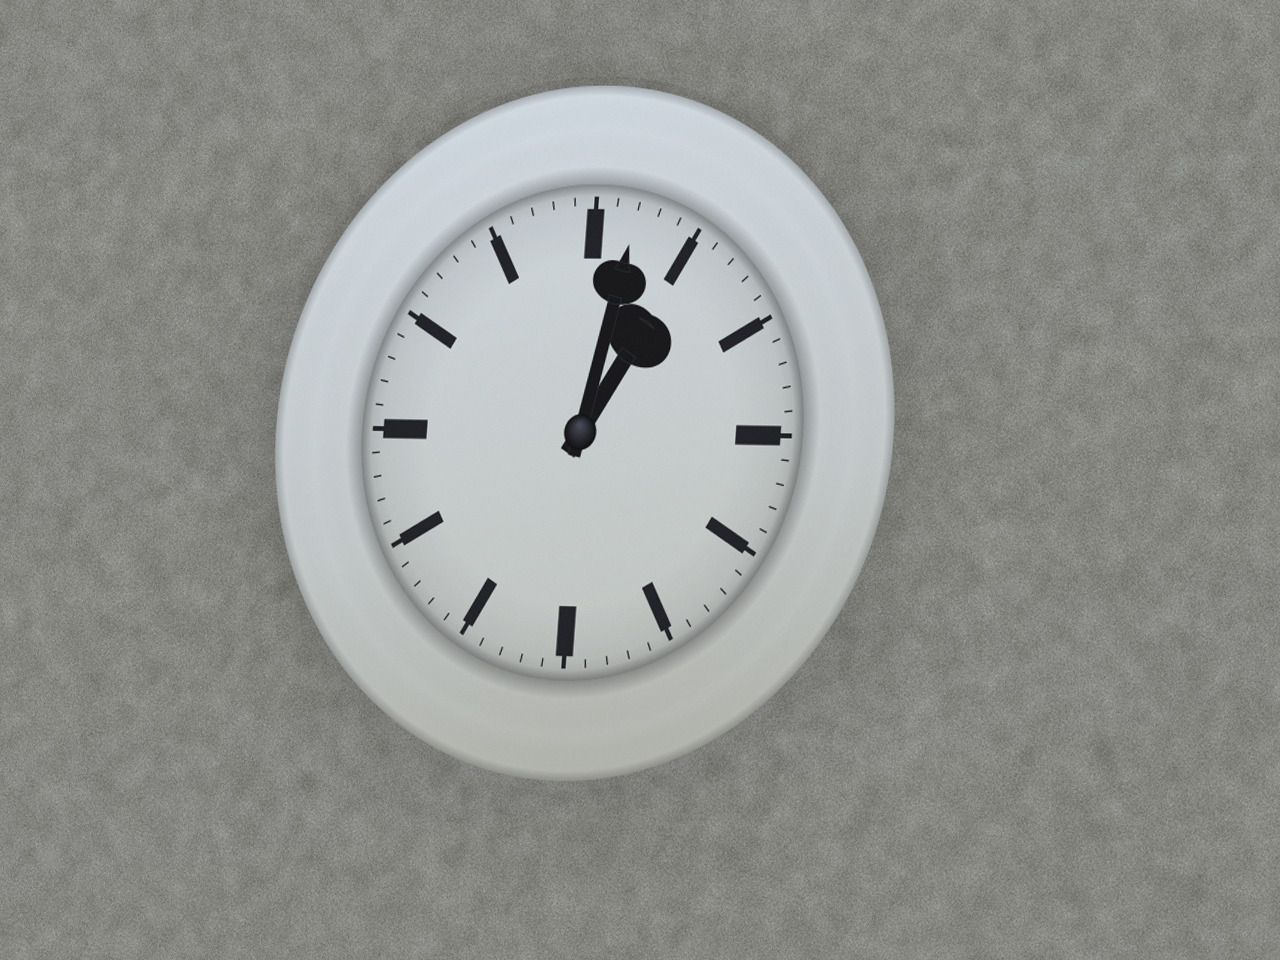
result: h=1 m=2
